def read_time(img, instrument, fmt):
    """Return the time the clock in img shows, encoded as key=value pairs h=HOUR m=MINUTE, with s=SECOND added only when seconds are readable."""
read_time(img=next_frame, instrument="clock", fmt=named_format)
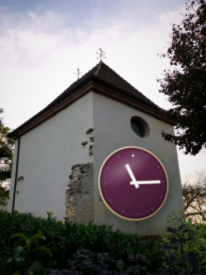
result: h=11 m=15
